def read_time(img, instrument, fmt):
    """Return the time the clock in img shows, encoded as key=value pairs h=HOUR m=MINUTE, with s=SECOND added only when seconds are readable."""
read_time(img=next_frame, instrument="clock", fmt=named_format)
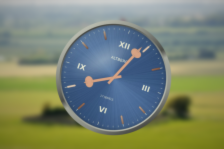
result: h=8 m=4
